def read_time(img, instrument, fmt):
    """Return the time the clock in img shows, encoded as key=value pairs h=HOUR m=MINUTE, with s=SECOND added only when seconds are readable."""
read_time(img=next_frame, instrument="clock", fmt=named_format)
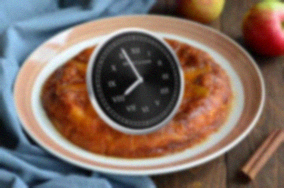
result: h=7 m=56
